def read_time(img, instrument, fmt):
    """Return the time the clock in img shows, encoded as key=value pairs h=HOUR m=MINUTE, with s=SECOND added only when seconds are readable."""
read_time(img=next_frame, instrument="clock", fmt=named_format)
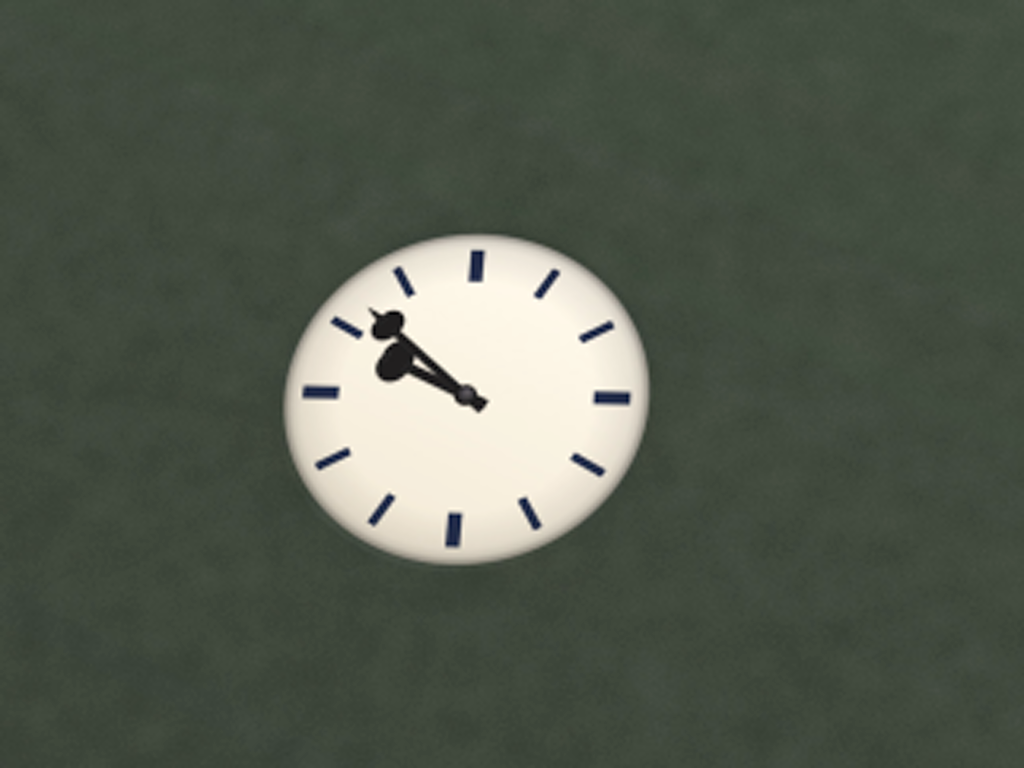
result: h=9 m=52
